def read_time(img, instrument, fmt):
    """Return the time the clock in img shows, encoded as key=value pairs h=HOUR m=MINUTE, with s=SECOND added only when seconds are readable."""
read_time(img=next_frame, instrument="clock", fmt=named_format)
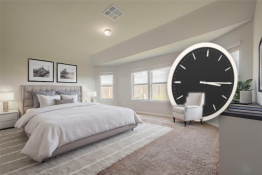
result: h=3 m=15
